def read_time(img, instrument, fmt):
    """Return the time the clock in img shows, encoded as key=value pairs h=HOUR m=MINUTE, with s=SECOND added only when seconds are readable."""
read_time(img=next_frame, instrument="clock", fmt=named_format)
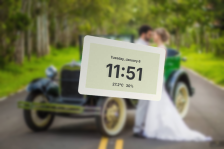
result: h=11 m=51
